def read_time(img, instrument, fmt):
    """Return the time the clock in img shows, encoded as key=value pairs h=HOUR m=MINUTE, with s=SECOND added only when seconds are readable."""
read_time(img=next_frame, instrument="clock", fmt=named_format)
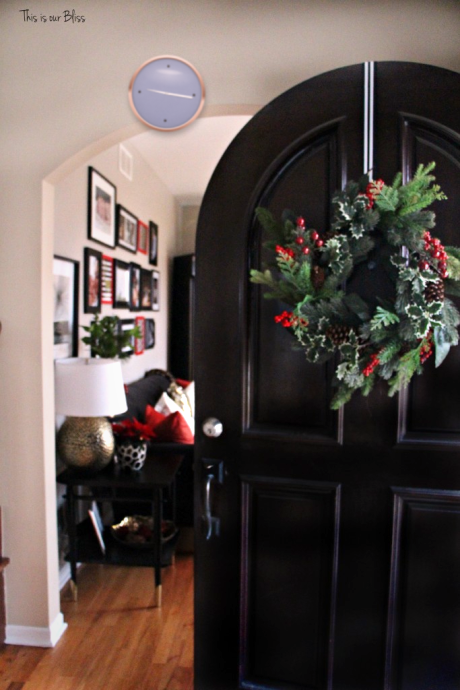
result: h=9 m=16
